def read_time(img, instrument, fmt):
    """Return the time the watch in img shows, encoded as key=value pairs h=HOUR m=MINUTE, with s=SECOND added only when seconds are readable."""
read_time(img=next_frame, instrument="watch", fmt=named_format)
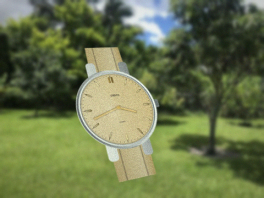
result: h=3 m=42
